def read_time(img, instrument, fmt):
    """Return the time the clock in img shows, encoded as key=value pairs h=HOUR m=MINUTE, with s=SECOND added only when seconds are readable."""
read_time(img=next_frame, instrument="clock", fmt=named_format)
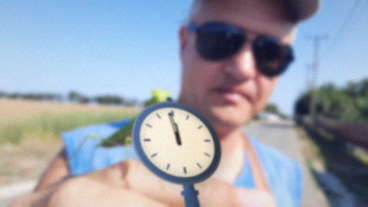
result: h=11 m=59
